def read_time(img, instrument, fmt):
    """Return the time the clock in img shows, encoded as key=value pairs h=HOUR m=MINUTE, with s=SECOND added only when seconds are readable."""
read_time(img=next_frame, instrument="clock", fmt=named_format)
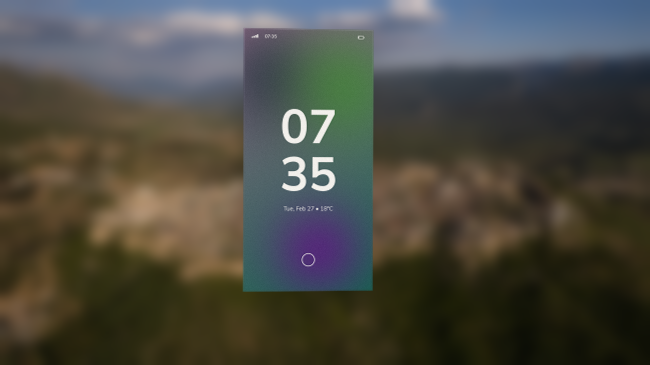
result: h=7 m=35
